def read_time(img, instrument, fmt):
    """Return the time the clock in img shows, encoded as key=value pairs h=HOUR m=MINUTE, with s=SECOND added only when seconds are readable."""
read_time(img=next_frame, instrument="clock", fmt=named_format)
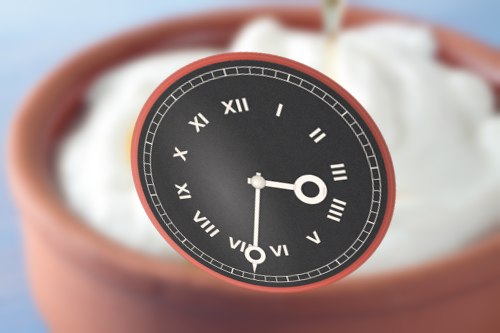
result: h=3 m=33
